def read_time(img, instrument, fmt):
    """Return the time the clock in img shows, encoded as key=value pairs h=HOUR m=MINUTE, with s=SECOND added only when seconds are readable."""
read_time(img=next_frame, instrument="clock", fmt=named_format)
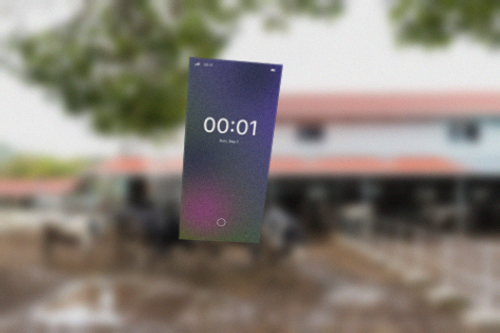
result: h=0 m=1
